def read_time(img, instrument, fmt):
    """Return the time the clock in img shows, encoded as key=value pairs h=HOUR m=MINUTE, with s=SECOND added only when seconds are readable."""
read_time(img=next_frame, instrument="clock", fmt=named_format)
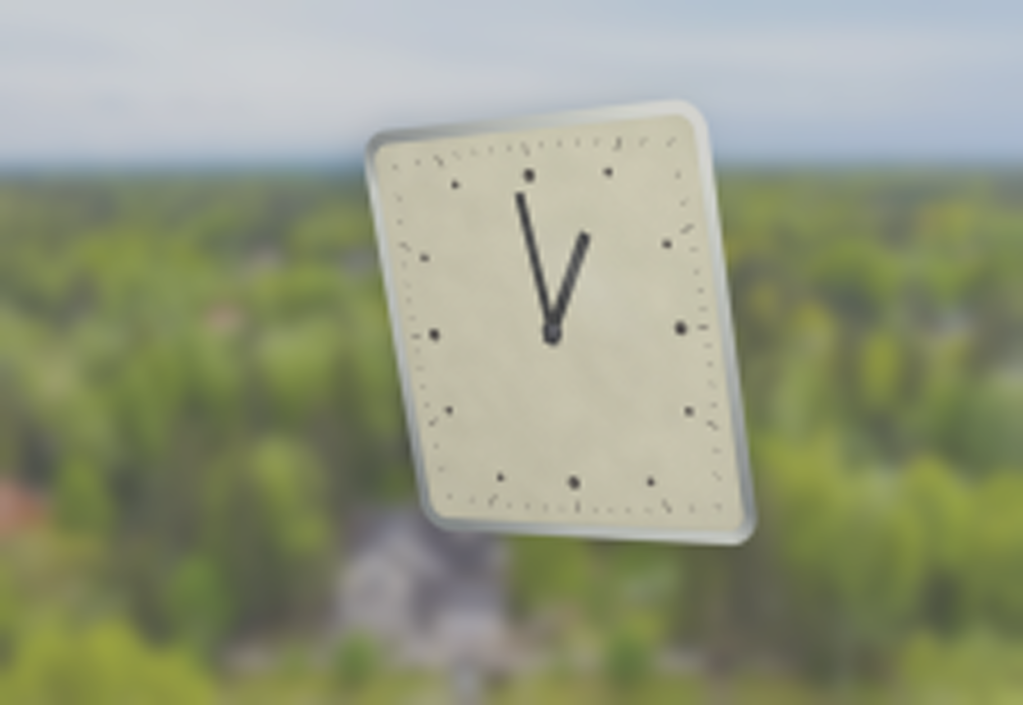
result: h=12 m=59
